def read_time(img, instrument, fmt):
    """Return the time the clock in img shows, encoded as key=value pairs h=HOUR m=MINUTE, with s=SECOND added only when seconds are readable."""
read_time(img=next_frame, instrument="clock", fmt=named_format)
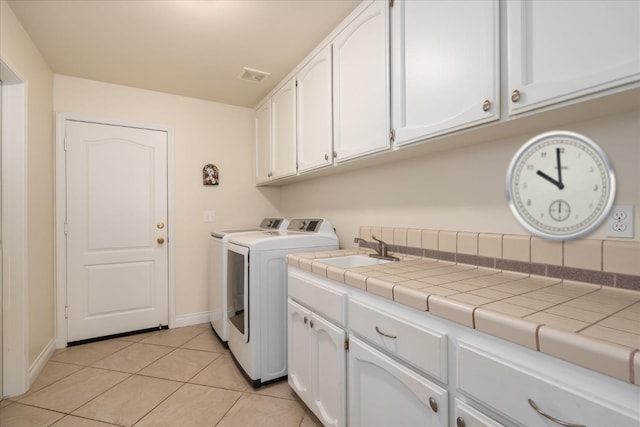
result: h=9 m=59
